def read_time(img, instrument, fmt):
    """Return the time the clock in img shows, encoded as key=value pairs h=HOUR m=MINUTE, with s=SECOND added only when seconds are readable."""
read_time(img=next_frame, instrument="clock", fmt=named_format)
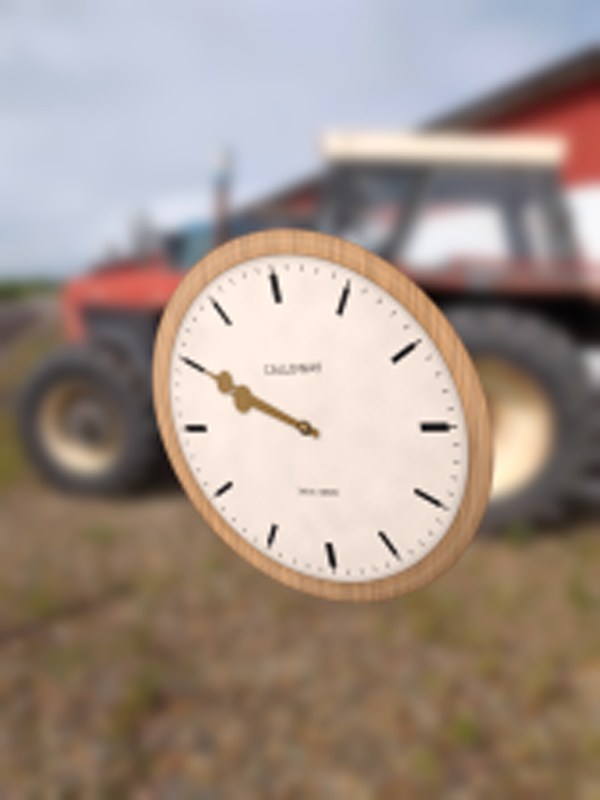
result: h=9 m=50
